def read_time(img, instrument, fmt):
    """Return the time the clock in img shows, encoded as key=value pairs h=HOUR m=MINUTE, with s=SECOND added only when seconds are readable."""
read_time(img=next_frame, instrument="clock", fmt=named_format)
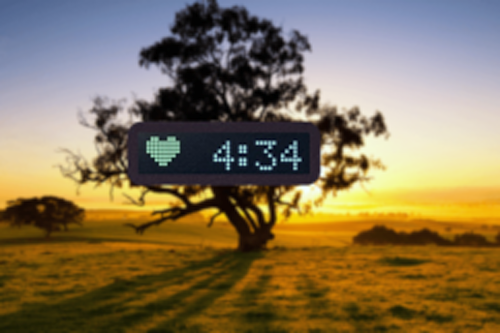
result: h=4 m=34
